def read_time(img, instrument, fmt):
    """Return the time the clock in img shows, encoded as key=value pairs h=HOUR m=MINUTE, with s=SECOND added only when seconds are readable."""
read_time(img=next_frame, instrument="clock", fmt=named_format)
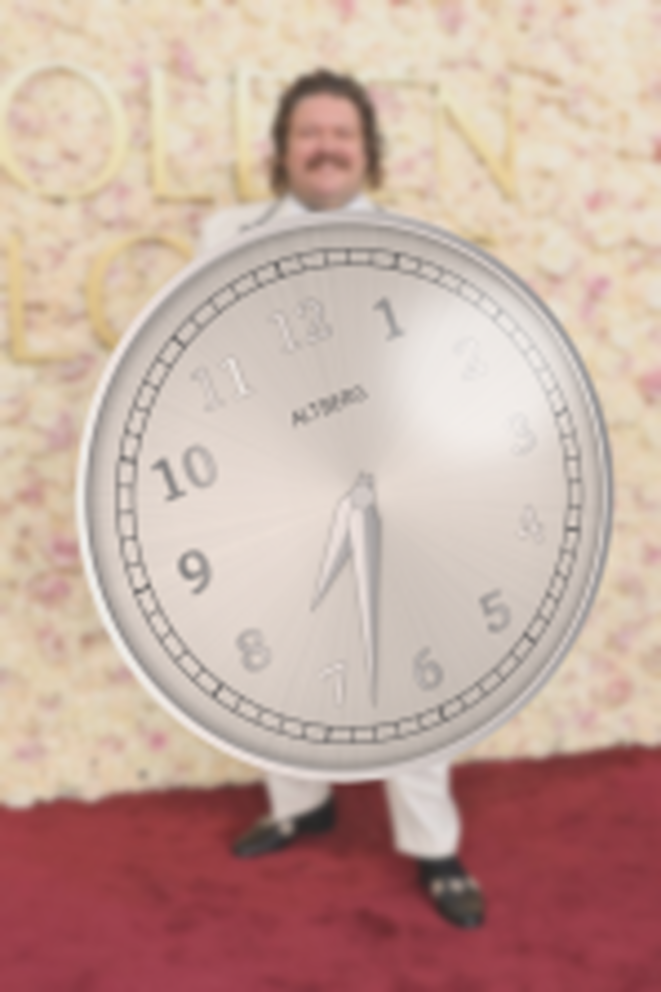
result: h=7 m=33
